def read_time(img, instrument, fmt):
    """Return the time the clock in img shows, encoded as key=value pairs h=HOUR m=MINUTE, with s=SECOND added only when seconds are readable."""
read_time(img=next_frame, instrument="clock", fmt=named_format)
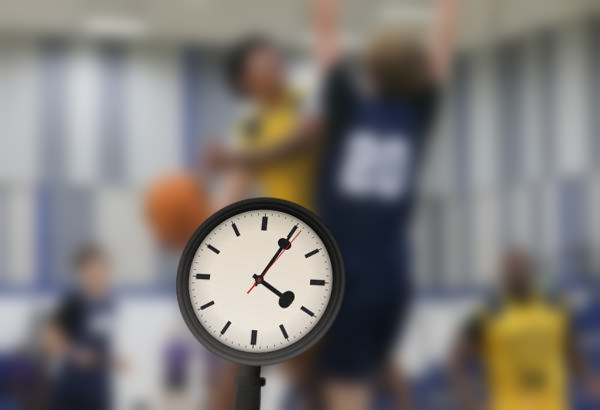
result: h=4 m=5 s=6
